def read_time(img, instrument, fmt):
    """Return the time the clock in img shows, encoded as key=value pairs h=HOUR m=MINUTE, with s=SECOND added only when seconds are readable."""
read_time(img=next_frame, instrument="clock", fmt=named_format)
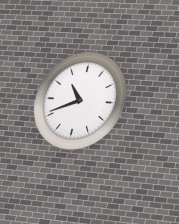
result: h=10 m=41
